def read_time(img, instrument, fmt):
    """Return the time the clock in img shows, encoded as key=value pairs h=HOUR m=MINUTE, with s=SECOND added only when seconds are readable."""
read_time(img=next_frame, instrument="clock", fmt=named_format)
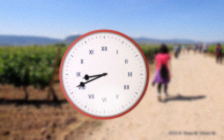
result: h=8 m=41
